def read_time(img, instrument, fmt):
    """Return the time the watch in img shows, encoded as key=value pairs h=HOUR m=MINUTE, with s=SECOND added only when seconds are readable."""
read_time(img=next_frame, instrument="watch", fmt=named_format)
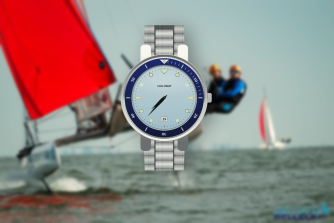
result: h=7 m=37
